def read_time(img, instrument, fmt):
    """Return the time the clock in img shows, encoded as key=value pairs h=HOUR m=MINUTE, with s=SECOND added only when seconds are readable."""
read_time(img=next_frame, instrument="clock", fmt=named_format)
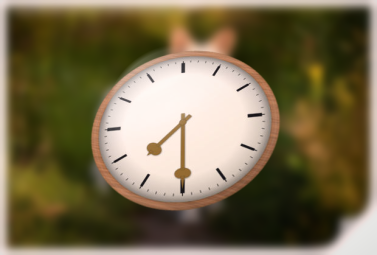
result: h=7 m=30
